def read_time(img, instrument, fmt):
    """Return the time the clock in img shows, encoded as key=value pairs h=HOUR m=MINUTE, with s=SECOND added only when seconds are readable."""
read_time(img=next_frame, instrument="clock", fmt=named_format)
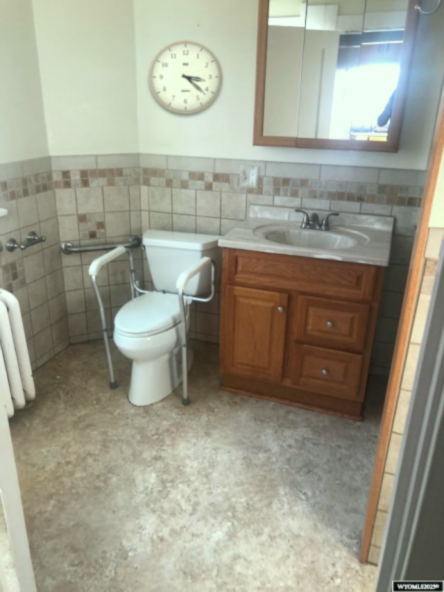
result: h=3 m=22
